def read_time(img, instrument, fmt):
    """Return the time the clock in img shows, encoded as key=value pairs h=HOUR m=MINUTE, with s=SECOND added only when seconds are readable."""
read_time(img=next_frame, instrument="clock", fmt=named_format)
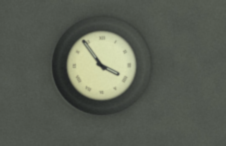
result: h=3 m=54
